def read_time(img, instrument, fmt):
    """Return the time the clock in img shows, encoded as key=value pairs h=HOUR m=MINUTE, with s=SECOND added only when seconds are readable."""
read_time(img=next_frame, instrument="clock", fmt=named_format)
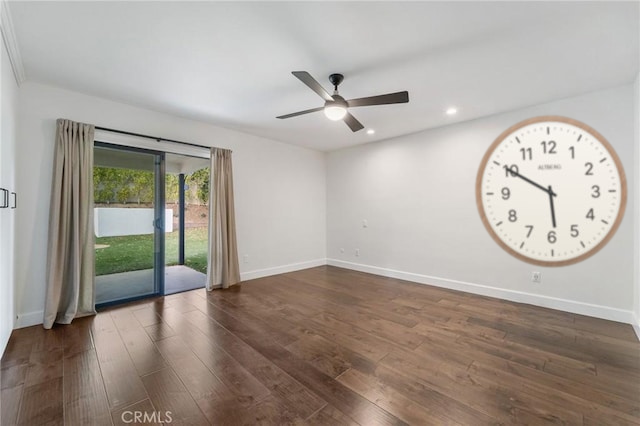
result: h=5 m=50
